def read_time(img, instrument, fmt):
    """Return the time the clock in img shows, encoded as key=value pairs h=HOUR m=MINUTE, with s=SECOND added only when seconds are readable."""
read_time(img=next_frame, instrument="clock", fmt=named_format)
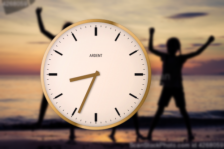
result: h=8 m=34
